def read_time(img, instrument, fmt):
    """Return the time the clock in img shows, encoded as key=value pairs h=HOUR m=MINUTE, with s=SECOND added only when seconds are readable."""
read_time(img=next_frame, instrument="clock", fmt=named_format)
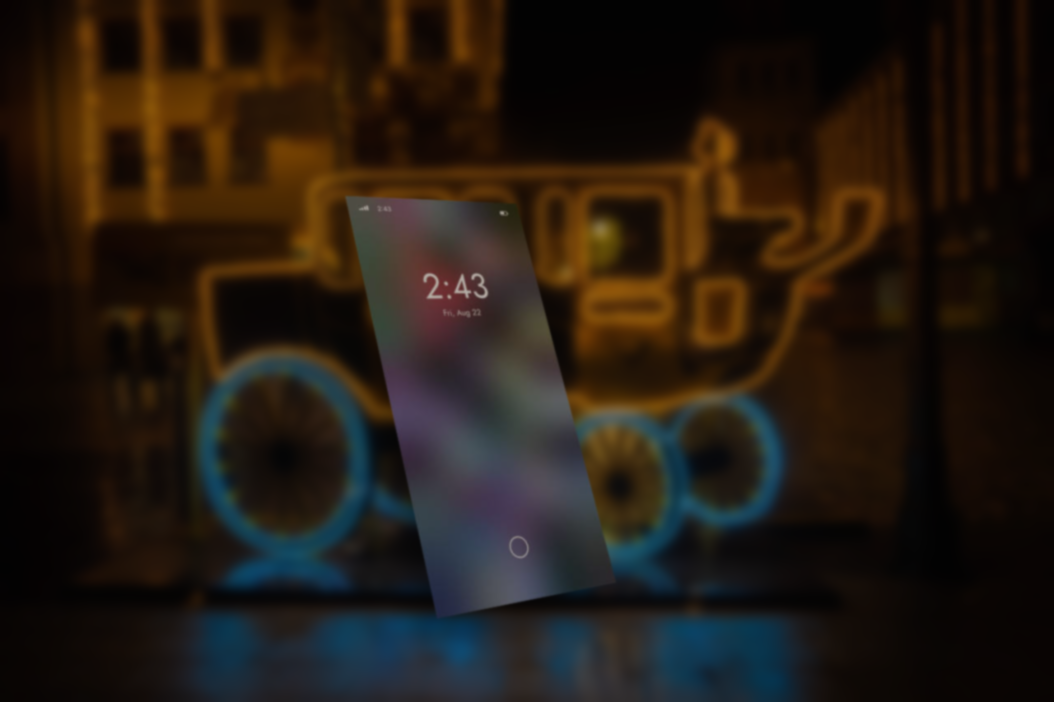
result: h=2 m=43
